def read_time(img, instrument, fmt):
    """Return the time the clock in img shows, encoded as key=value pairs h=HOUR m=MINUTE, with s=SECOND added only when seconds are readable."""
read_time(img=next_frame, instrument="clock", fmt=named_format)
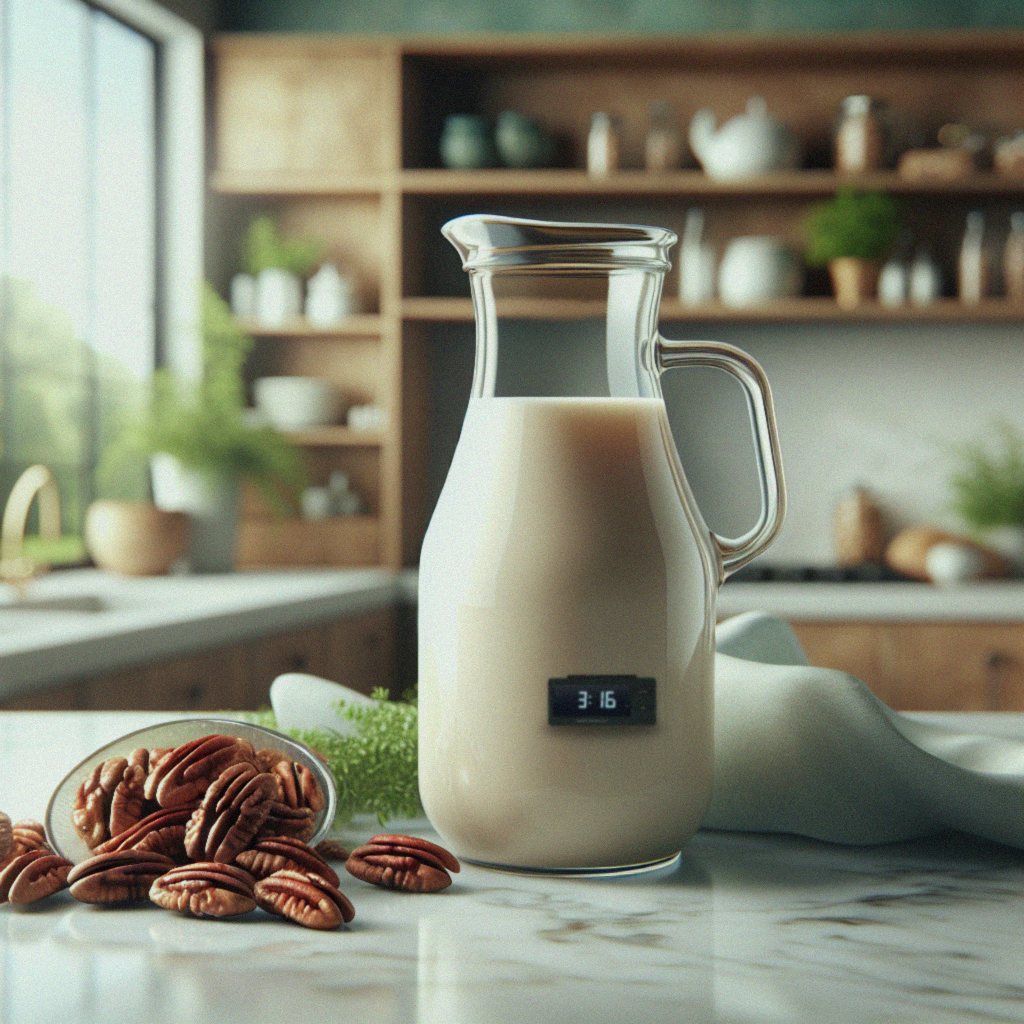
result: h=3 m=16
